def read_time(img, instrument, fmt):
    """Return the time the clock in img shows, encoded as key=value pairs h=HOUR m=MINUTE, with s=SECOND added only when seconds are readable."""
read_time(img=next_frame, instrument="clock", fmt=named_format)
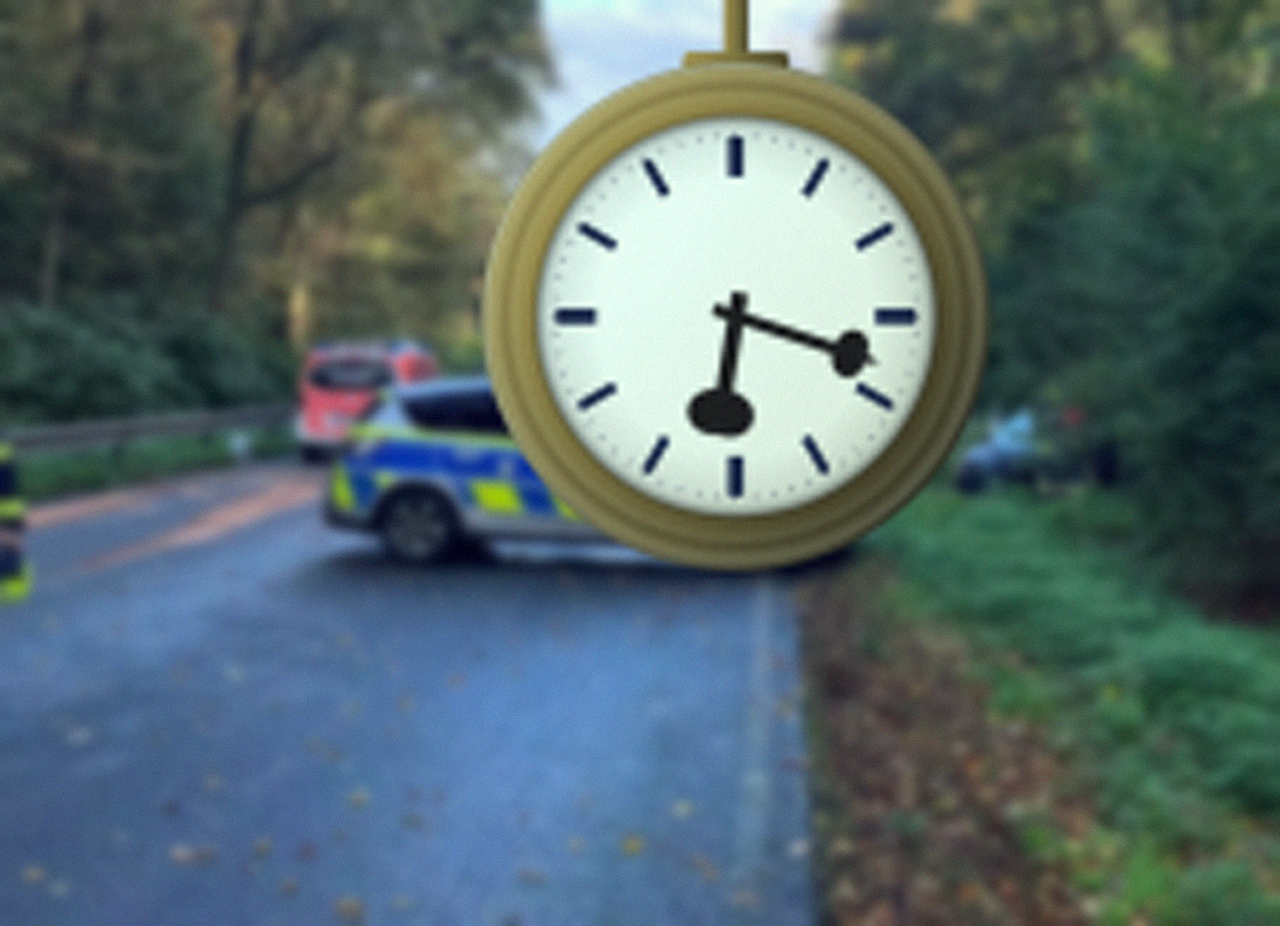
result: h=6 m=18
